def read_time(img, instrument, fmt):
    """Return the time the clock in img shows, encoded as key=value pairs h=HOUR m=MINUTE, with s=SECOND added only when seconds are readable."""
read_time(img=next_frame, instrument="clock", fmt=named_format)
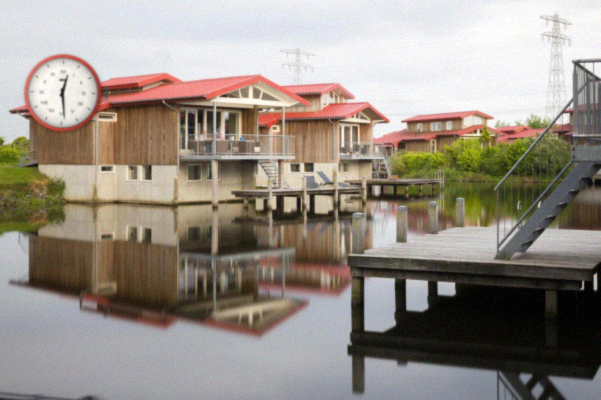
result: h=12 m=29
